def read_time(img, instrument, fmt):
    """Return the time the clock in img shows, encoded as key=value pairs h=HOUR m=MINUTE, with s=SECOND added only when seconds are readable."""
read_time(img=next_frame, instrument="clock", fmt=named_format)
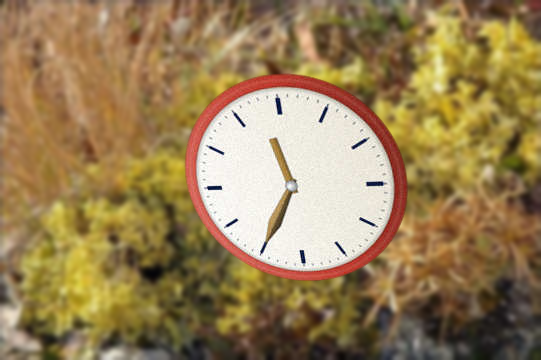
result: h=11 m=35
